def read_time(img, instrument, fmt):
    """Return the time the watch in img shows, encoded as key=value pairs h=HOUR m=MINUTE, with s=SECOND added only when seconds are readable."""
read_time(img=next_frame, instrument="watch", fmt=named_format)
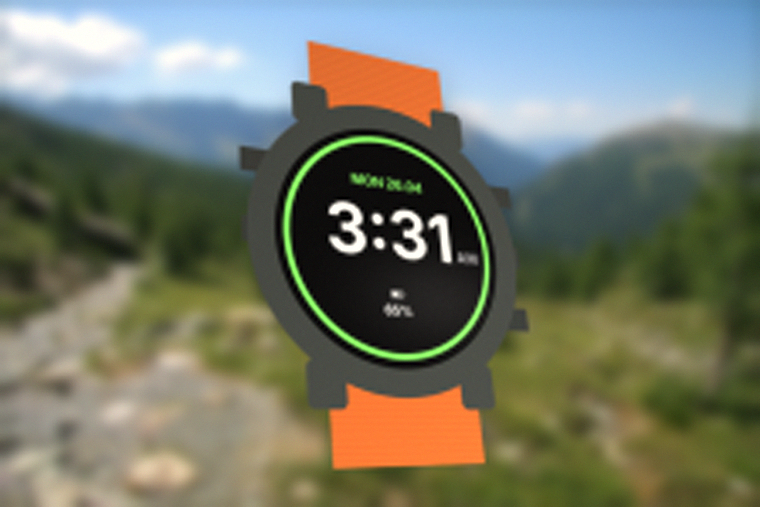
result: h=3 m=31
